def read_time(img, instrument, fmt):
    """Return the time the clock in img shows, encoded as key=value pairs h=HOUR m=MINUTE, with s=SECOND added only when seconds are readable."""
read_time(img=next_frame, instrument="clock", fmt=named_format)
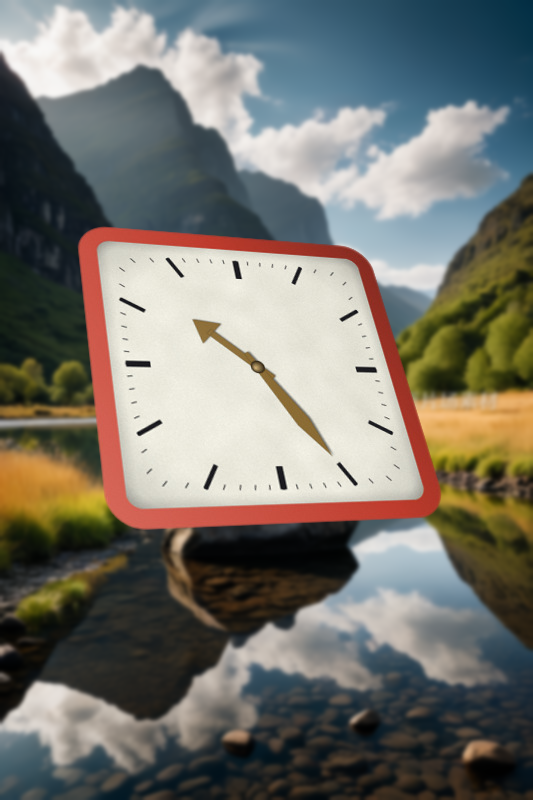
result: h=10 m=25
